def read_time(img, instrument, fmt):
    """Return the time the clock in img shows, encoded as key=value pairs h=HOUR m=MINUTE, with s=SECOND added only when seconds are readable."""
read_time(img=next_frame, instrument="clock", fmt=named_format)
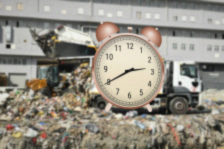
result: h=2 m=40
